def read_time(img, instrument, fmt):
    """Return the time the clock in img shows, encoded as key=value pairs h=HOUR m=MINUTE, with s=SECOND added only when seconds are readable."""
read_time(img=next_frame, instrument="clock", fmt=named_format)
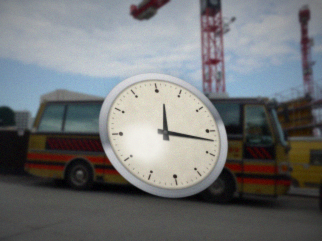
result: h=12 m=17
